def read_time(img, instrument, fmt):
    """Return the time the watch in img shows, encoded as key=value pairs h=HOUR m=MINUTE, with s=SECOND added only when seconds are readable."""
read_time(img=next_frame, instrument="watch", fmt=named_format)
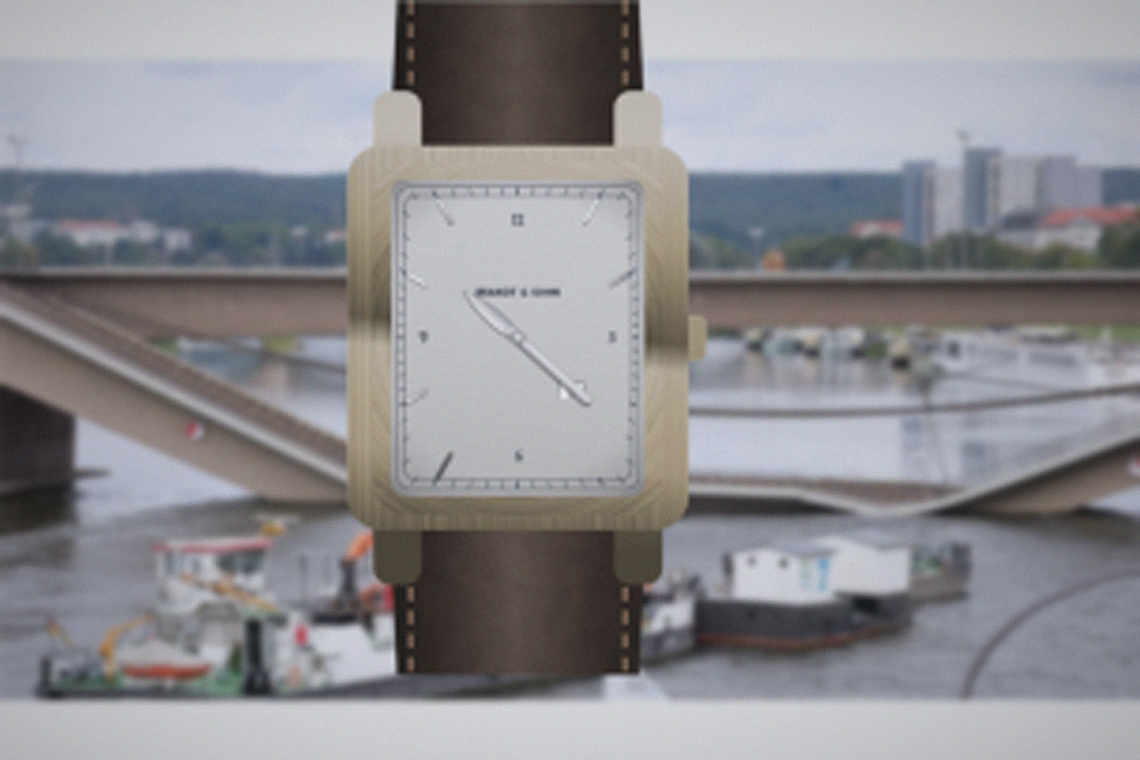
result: h=10 m=22
